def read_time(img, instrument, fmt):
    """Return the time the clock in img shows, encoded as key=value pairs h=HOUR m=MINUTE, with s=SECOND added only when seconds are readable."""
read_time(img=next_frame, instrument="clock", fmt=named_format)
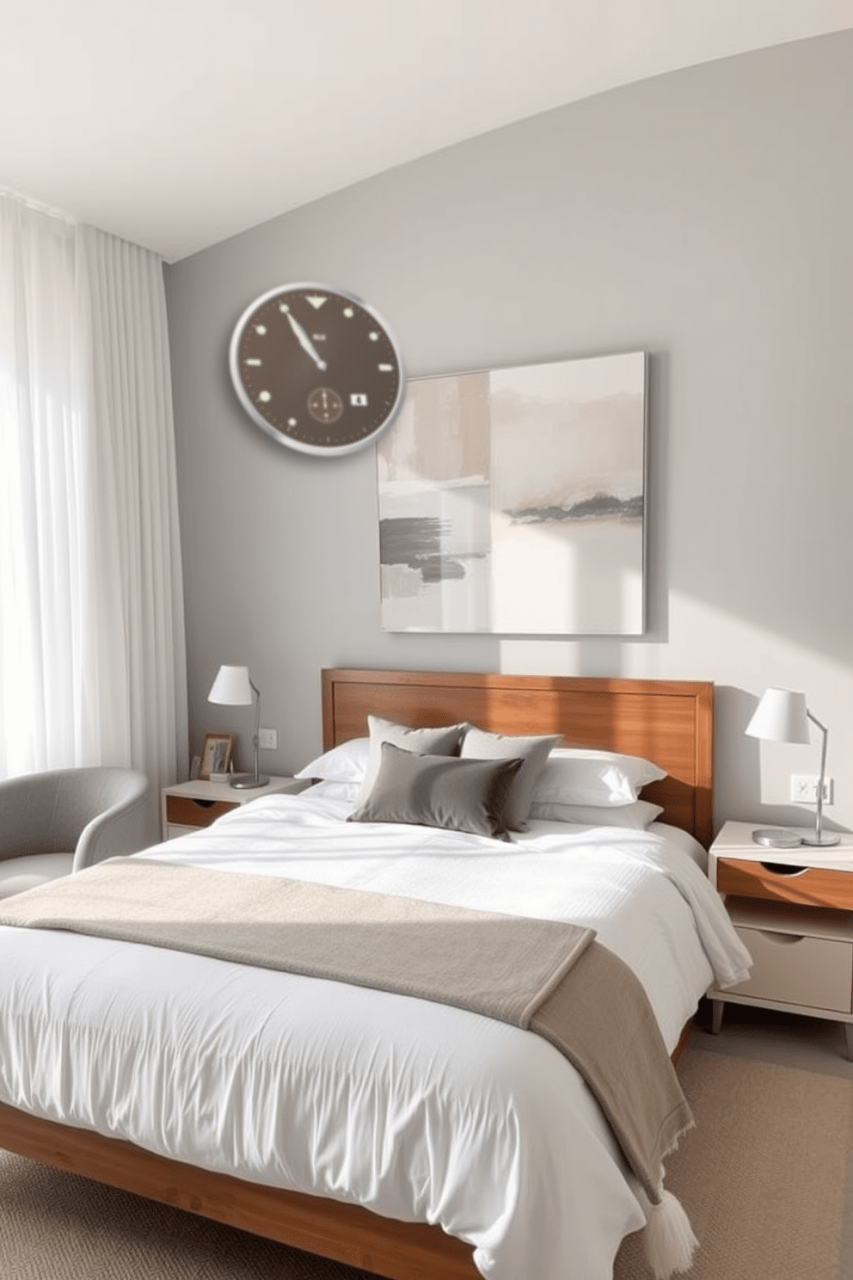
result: h=10 m=55
